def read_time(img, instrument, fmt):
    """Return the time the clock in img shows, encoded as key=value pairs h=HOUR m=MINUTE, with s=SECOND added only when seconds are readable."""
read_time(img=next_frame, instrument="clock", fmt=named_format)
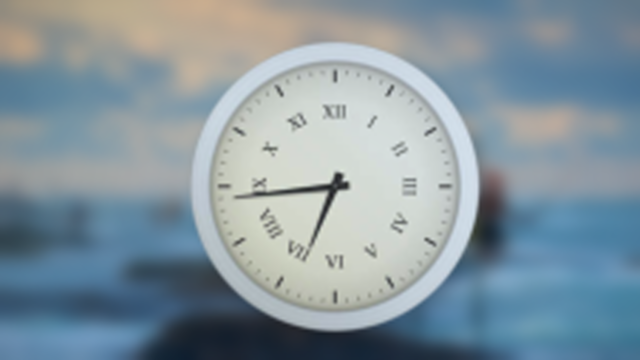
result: h=6 m=44
